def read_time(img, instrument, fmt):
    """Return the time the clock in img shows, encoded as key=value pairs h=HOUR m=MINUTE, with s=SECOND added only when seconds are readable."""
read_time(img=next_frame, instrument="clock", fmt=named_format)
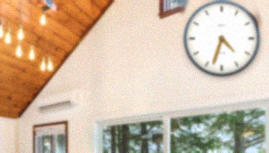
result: h=4 m=33
